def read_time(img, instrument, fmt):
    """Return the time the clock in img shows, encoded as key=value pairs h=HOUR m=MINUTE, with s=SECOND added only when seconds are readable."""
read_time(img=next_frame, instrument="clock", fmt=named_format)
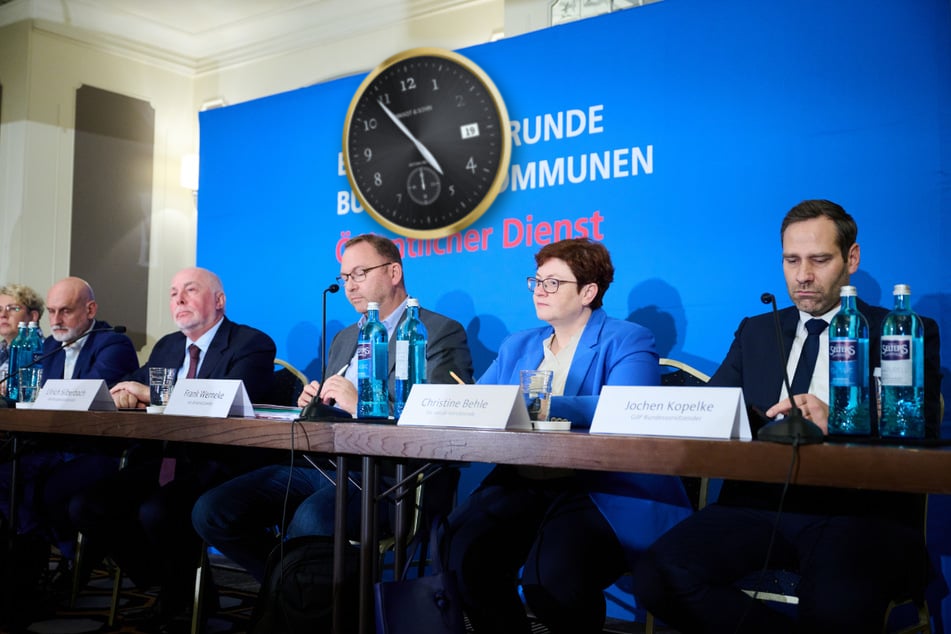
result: h=4 m=54
